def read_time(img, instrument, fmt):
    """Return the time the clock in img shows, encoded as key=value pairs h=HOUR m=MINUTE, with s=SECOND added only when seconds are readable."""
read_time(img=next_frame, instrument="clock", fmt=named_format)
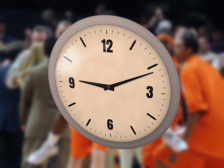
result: h=9 m=11
